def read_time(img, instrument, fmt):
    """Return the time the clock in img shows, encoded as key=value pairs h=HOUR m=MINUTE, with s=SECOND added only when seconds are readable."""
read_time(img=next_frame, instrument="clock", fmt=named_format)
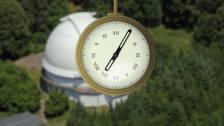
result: h=7 m=5
